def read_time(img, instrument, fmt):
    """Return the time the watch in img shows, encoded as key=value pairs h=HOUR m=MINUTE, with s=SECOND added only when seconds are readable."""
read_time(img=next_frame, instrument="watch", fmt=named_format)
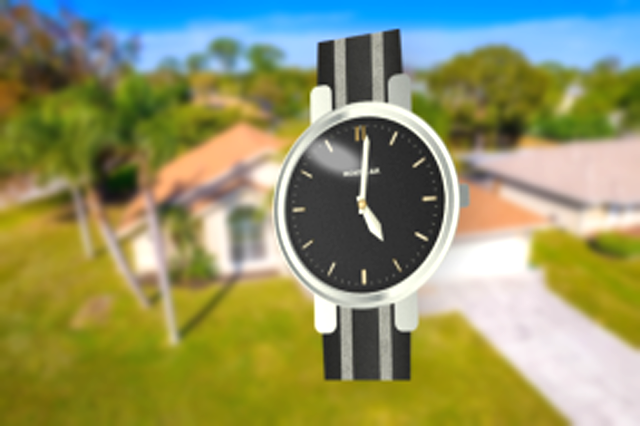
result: h=5 m=1
